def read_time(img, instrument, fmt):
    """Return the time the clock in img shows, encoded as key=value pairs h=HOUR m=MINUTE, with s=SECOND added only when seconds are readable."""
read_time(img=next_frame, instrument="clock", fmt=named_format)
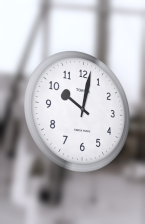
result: h=10 m=2
